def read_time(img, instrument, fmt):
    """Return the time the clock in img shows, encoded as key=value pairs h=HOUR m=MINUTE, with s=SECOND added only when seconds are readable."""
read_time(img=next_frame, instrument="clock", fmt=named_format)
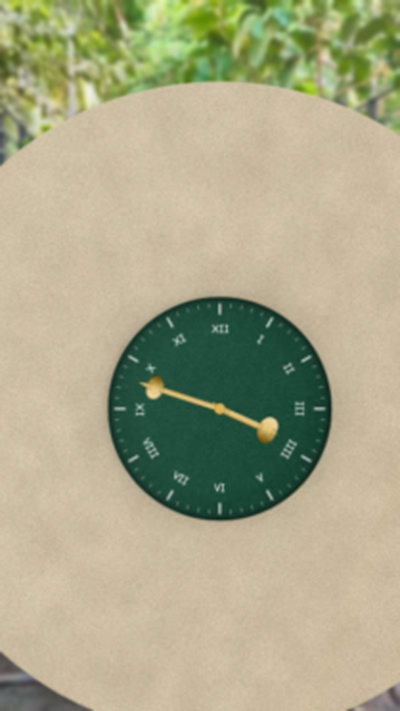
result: h=3 m=48
